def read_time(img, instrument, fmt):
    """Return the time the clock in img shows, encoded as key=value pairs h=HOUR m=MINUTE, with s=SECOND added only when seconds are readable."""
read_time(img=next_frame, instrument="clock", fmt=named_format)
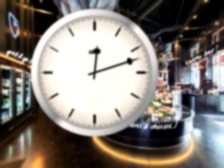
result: h=12 m=12
